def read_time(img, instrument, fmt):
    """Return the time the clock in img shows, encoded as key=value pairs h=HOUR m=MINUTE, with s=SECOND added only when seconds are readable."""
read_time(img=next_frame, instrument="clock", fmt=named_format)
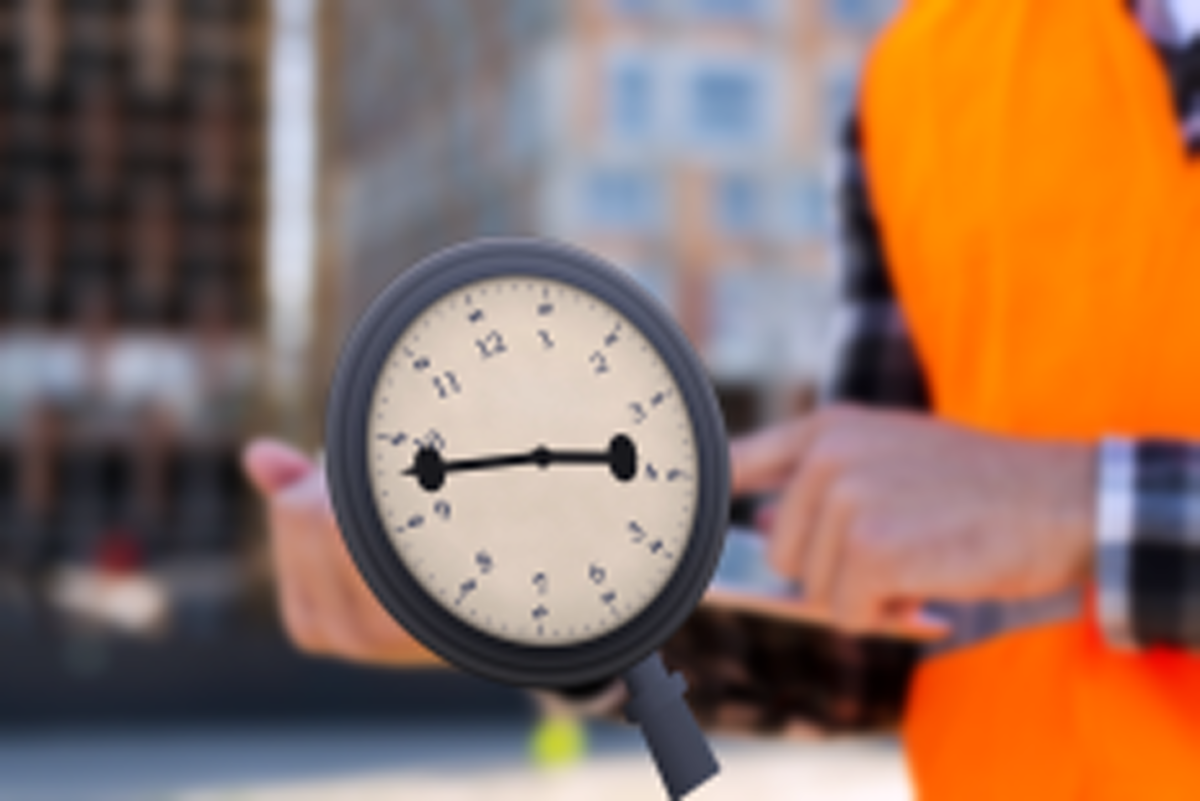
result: h=3 m=48
